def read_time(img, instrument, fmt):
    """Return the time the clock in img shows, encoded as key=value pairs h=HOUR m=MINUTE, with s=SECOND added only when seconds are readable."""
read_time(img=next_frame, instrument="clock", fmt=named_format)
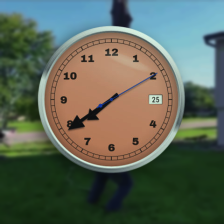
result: h=7 m=39 s=10
